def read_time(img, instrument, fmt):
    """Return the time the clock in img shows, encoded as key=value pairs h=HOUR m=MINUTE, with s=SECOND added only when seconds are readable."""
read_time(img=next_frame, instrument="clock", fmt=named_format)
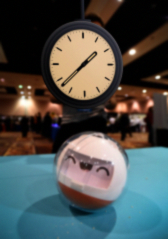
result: h=1 m=38
